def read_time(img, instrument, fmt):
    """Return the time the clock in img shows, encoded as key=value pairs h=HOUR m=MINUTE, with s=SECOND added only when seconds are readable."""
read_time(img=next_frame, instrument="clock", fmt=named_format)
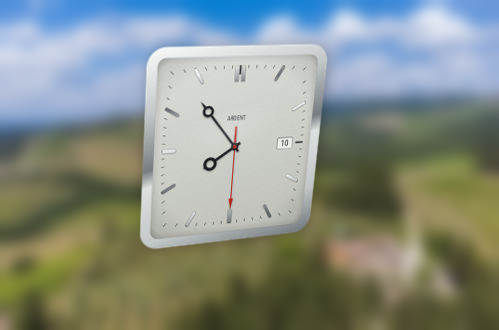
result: h=7 m=53 s=30
